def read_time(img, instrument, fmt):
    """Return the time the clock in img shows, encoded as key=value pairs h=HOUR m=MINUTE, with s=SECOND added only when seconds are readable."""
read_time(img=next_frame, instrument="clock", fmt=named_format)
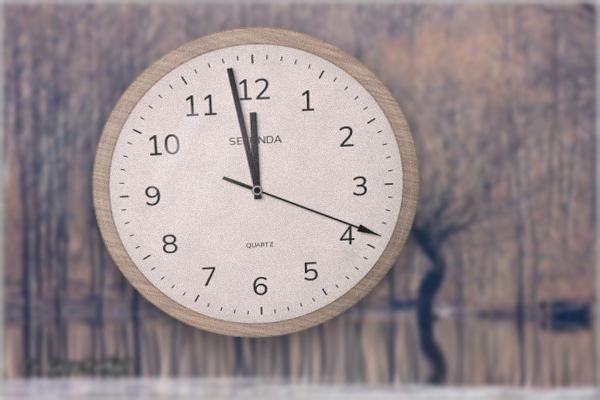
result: h=11 m=58 s=19
